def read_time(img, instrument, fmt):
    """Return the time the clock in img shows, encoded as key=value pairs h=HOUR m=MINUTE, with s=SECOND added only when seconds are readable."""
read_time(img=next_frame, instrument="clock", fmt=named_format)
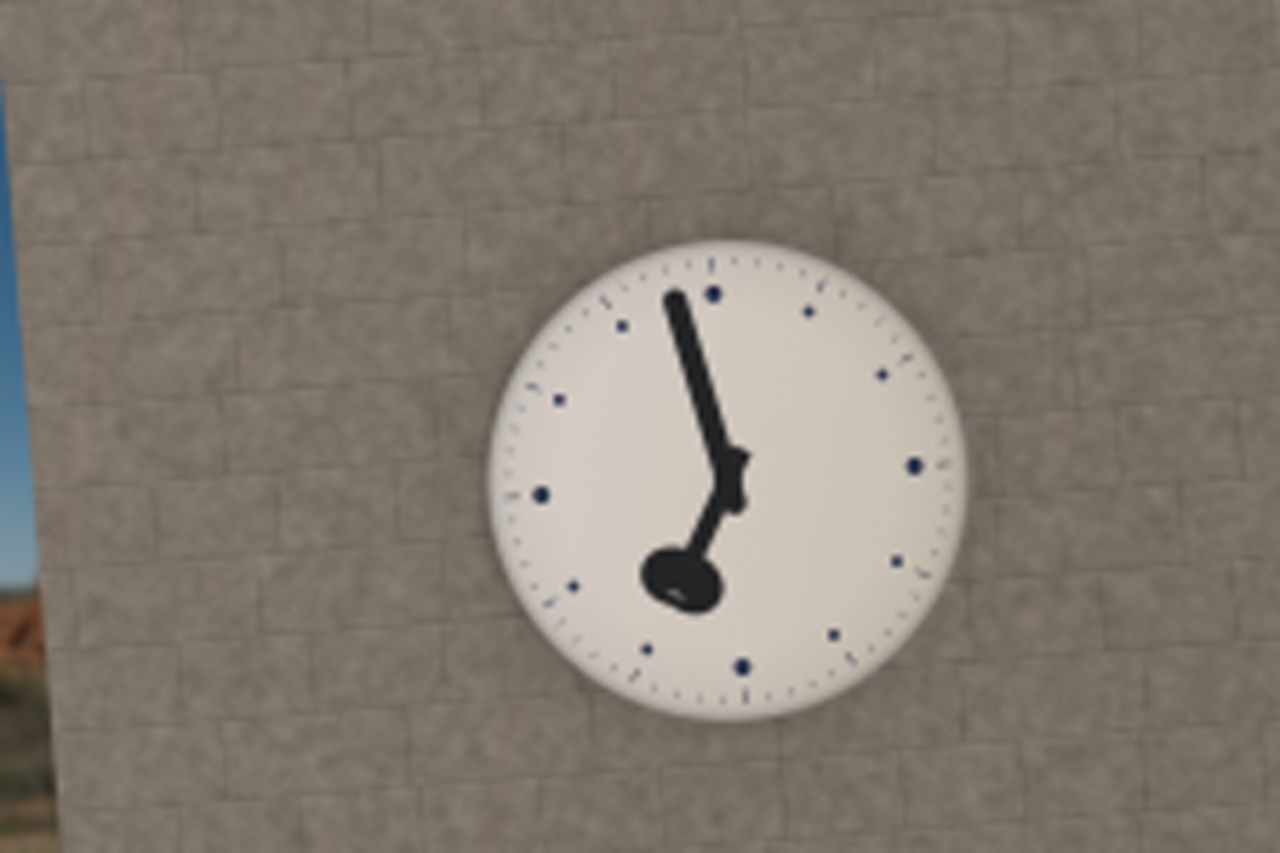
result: h=6 m=58
